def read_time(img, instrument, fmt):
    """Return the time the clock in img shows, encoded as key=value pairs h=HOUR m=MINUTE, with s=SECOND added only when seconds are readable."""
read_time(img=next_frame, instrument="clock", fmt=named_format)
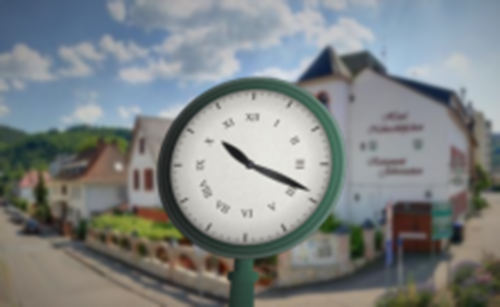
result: h=10 m=19
